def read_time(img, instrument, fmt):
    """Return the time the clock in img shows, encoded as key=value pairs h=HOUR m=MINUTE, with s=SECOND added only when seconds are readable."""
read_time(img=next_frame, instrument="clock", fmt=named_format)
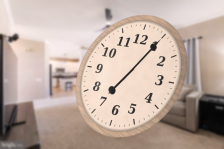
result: h=7 m=5
